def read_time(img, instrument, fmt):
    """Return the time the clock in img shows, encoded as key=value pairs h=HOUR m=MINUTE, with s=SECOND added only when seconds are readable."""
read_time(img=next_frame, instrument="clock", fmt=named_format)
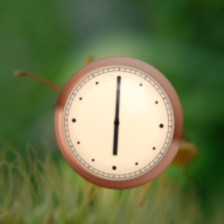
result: h=6 m=0
